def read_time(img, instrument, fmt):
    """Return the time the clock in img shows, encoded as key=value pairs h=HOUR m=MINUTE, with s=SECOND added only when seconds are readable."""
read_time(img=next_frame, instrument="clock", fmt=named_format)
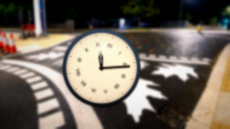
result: h=11 m=11
